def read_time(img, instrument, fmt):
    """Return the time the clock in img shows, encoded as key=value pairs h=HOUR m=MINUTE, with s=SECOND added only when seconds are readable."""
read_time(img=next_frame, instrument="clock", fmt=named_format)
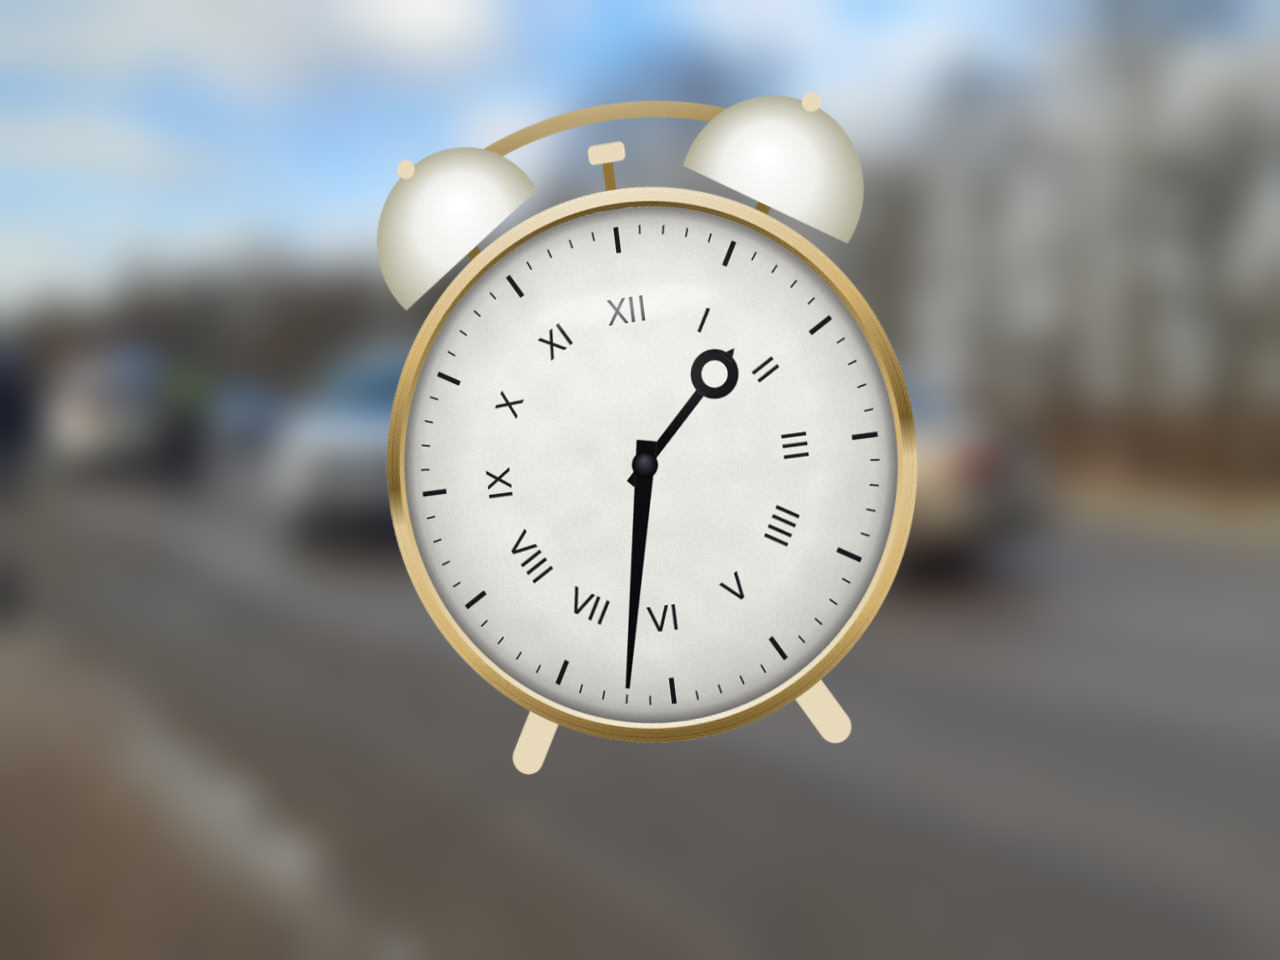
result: h=1 m=32
